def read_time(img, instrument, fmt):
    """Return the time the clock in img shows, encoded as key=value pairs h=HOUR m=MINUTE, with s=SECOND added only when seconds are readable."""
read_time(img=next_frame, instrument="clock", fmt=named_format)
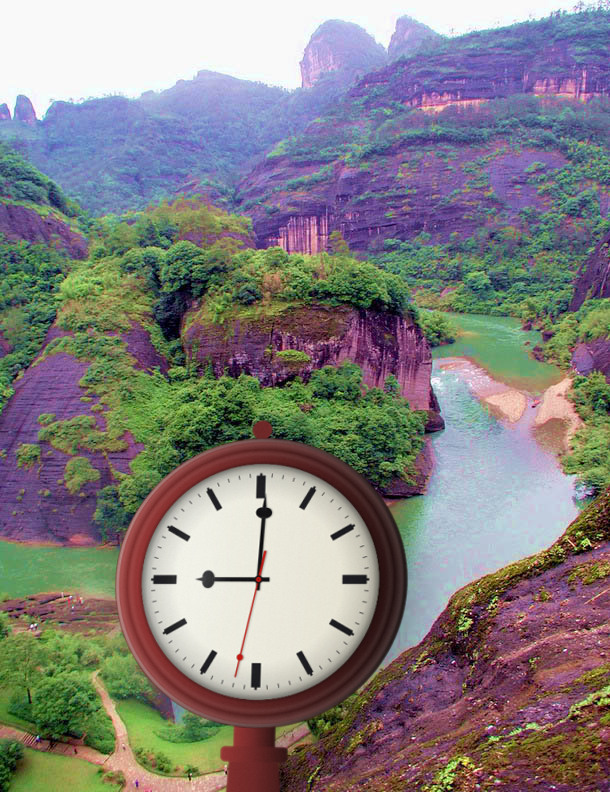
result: h=9 m=0 s=32
